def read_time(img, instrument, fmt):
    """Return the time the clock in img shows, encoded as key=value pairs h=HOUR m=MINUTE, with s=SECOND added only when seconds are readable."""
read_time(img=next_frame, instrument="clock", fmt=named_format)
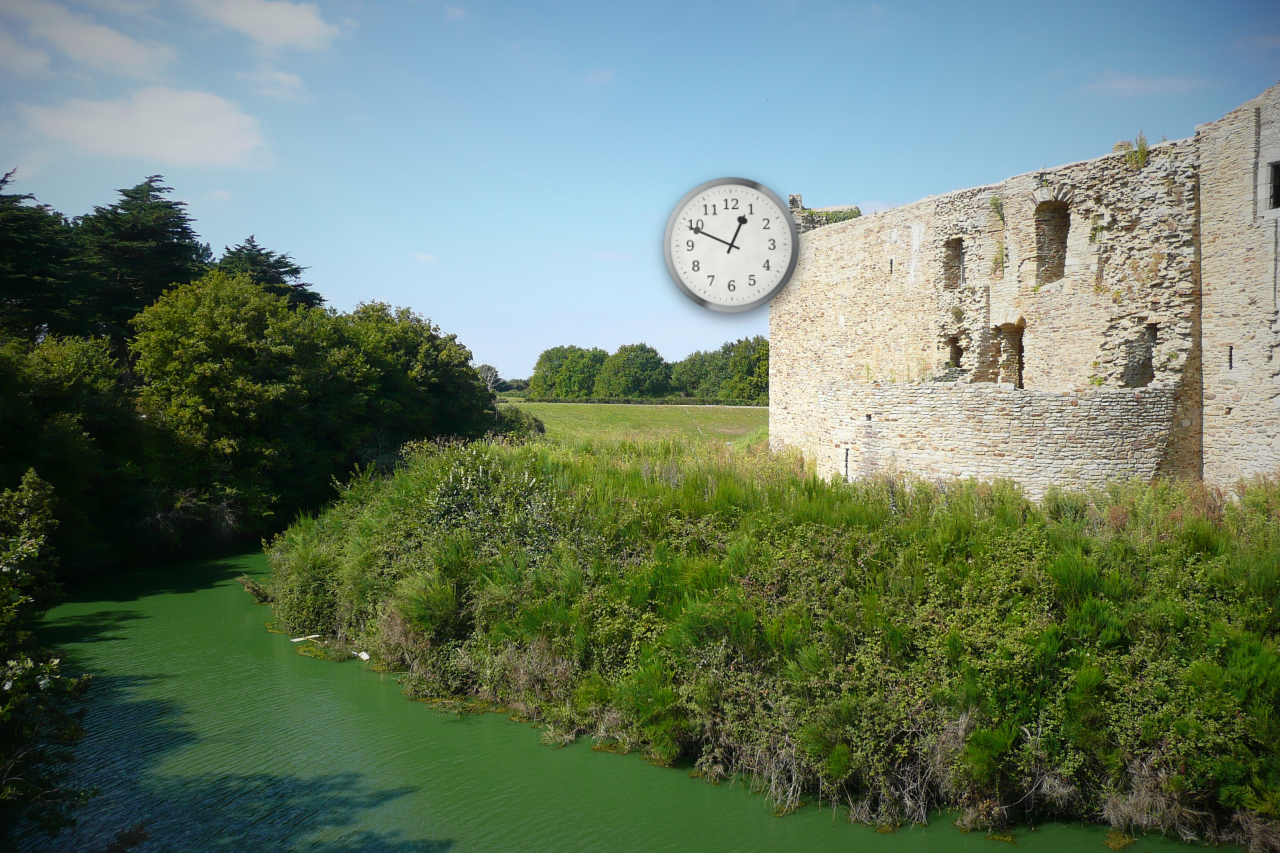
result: h=12 m=49
